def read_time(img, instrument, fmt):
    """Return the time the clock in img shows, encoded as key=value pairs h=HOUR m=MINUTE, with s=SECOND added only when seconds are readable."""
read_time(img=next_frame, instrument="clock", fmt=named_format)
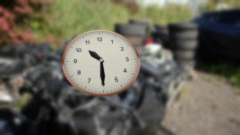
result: h=10 m=30
